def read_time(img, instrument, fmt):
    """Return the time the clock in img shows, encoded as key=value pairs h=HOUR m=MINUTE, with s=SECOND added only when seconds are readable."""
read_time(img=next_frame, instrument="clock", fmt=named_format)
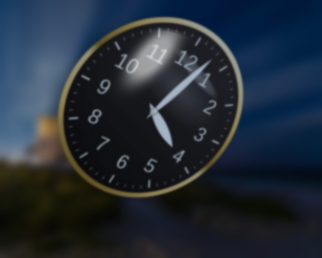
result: h=4 m=3
